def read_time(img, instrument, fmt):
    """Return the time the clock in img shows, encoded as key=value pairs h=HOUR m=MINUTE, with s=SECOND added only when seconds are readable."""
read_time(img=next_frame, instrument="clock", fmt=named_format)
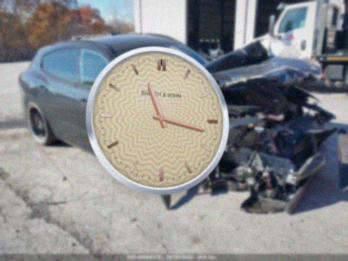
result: h=11 m=17
